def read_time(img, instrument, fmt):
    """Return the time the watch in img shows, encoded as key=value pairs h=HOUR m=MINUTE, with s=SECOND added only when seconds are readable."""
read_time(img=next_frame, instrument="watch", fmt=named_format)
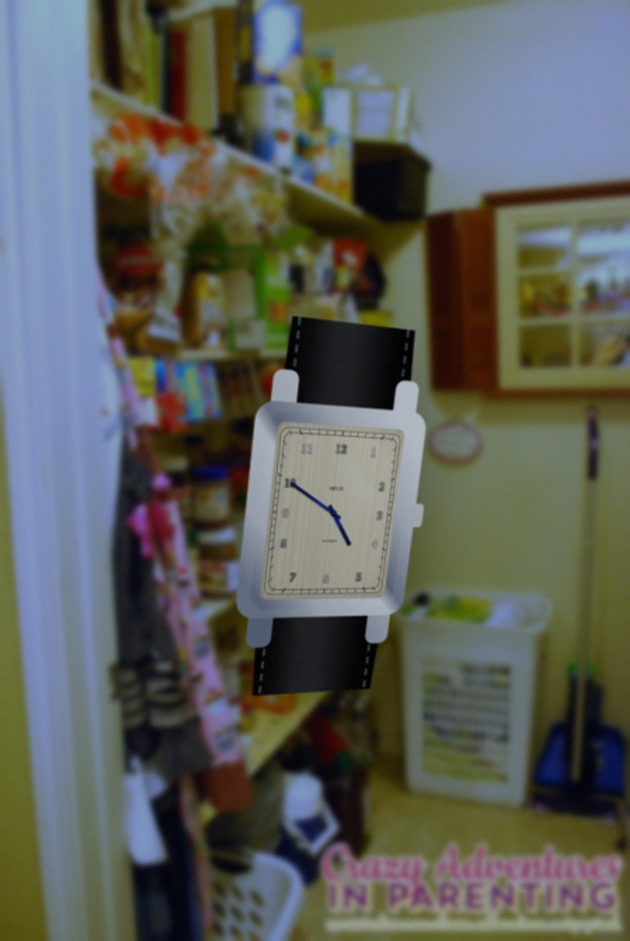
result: h=4 m=50
